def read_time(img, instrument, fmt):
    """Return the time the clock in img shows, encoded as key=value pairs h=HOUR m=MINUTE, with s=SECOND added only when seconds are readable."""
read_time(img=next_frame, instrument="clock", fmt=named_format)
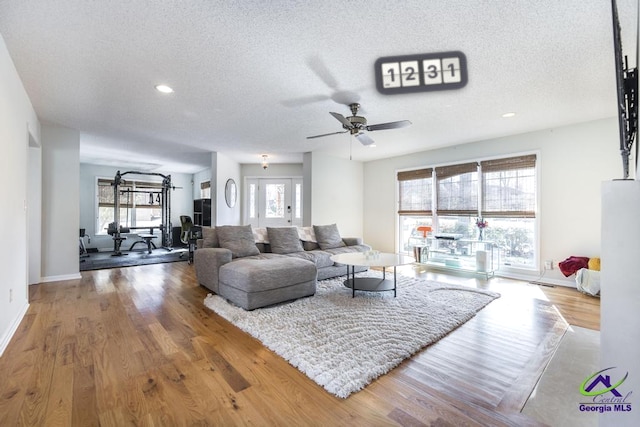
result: h=12 m=31
